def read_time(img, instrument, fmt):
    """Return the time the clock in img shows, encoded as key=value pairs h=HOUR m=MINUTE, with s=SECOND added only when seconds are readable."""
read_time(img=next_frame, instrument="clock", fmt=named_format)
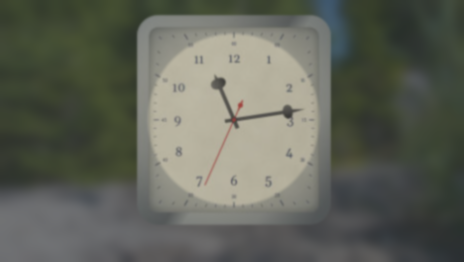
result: h=11 m=13 s=34
